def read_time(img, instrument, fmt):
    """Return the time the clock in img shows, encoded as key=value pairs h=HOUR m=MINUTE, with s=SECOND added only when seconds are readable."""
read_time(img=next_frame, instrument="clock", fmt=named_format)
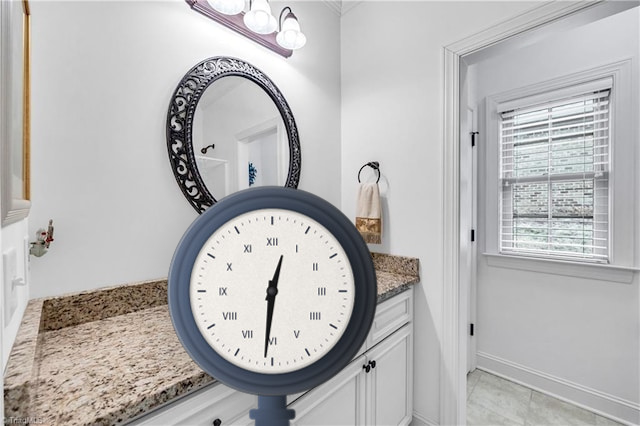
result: h=12 m=31
